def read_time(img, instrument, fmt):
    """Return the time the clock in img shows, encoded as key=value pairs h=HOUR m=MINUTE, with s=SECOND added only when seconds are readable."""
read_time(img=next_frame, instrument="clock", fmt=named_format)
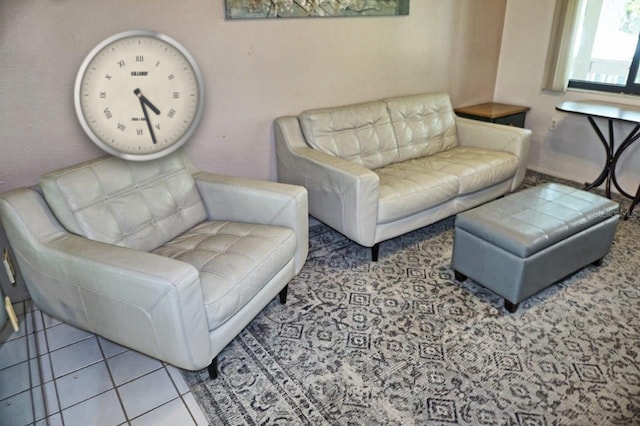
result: h=4 m=27
